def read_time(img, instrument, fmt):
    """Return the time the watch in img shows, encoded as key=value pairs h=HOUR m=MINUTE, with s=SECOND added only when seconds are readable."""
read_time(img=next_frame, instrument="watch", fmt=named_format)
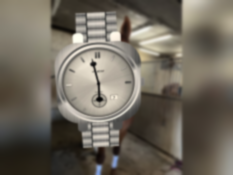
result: h=5 m=58
